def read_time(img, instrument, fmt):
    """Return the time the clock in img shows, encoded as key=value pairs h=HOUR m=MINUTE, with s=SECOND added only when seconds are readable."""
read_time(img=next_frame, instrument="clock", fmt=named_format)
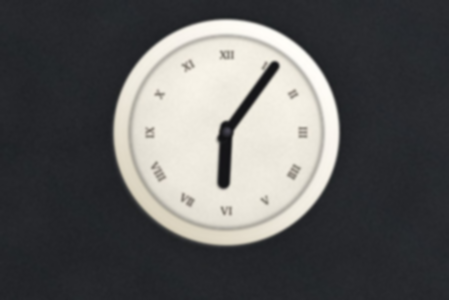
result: h=6 m=6
